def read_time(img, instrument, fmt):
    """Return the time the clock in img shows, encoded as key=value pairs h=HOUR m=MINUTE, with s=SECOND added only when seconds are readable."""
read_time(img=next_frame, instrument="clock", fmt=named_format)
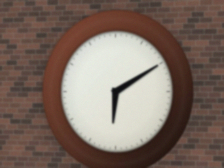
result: h=6 m=10
